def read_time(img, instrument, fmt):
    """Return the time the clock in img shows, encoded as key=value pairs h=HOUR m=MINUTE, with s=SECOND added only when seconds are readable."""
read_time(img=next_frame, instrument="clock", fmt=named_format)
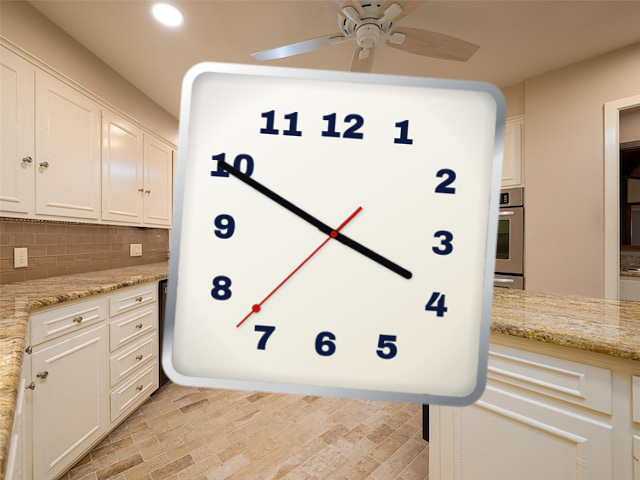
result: h=3 m=49 s=37
